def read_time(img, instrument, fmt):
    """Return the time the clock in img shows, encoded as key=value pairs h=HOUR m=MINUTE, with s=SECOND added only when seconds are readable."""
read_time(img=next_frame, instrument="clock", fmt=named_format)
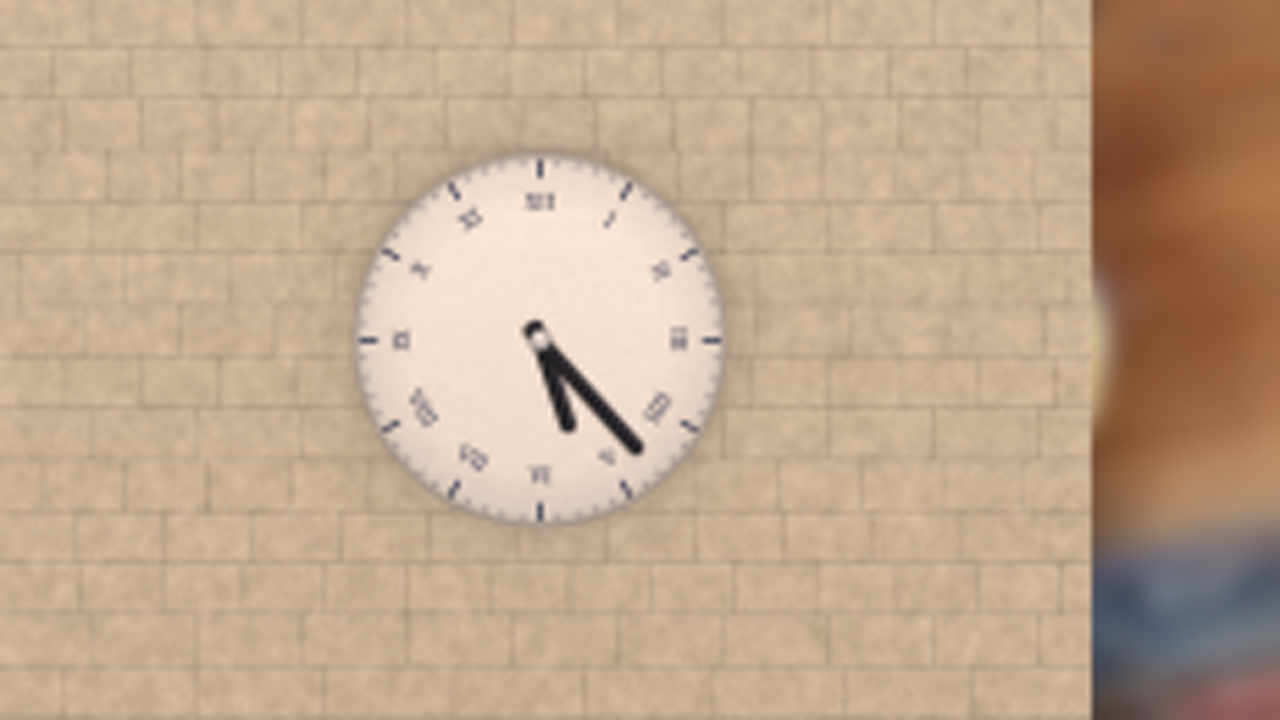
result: h=5 m=23
